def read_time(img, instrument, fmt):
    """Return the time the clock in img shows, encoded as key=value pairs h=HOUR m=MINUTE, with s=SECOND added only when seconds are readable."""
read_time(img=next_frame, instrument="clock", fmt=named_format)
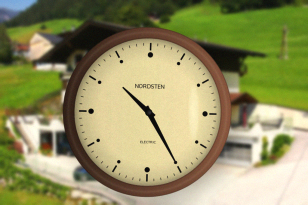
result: h=10 m=25
